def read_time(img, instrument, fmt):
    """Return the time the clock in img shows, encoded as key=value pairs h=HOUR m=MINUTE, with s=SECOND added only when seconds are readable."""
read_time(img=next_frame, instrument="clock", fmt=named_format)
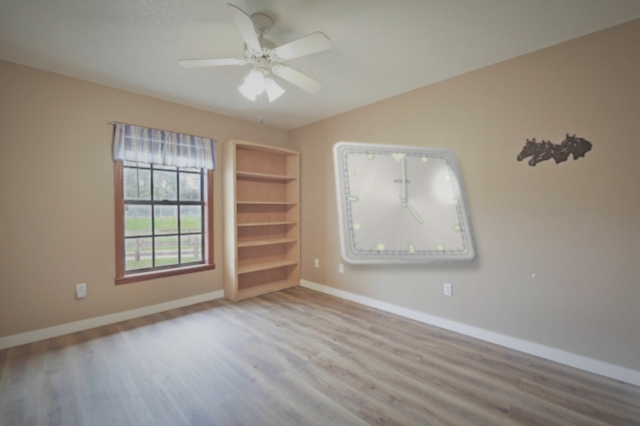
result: h=5 m=1
